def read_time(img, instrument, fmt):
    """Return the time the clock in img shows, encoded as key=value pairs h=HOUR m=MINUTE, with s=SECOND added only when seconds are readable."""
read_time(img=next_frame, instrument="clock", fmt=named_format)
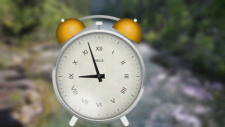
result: h=8 m=57
